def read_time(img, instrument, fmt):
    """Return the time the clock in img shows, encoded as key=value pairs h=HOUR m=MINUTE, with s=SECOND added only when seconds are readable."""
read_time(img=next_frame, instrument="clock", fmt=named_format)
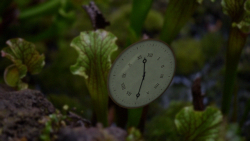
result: h=11 m=30
